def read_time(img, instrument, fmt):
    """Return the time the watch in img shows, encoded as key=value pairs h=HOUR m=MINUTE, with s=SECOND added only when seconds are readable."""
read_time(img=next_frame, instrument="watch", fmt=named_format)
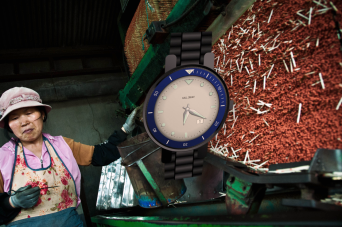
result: h=6 m=20
